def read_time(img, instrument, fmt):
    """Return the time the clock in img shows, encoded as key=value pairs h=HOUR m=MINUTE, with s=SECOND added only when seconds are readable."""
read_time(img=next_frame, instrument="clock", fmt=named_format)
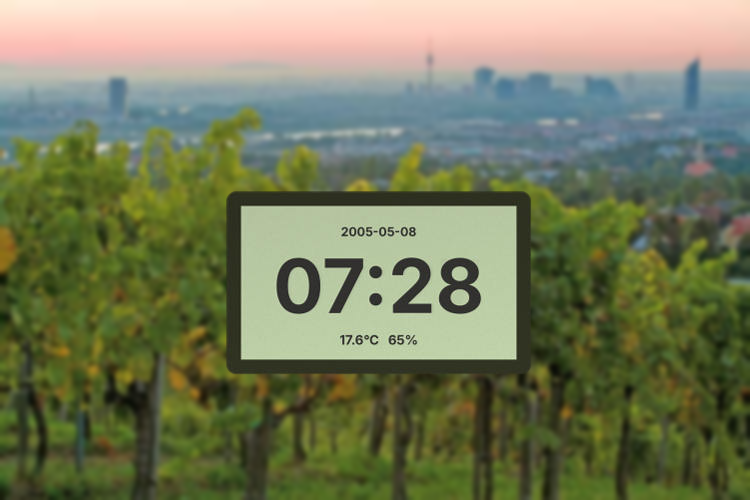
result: h=7 m=28
